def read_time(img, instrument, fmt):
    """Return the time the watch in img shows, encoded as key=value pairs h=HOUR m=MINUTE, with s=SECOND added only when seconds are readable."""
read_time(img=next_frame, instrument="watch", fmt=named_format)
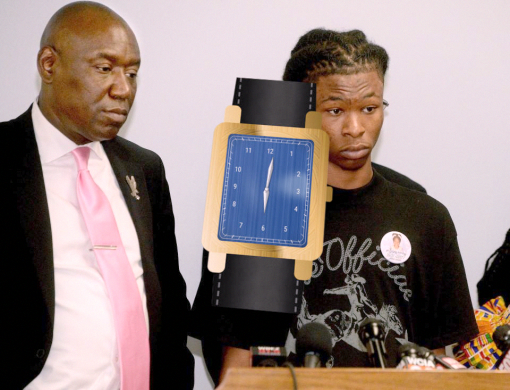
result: h=6 m=1
